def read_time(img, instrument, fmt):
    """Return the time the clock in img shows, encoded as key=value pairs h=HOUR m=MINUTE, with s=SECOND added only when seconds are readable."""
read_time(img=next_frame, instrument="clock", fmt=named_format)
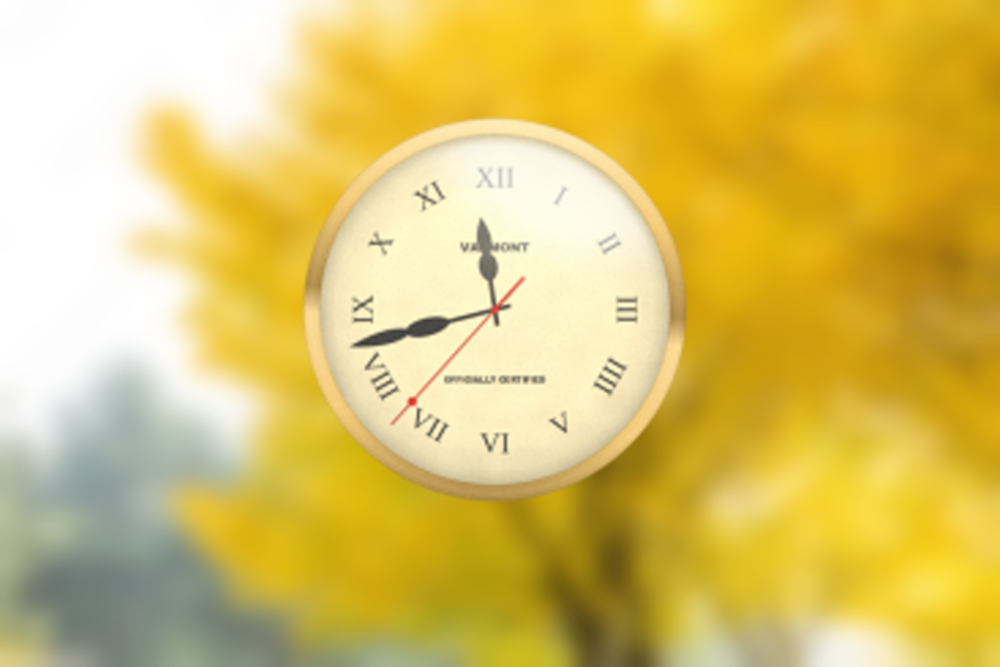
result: h=11 m=42 s=37
